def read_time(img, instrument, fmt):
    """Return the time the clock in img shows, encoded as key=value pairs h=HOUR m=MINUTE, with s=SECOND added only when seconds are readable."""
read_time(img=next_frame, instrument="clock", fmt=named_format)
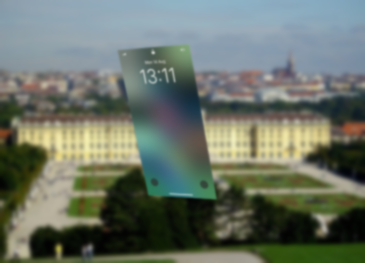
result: h=13 m=11
